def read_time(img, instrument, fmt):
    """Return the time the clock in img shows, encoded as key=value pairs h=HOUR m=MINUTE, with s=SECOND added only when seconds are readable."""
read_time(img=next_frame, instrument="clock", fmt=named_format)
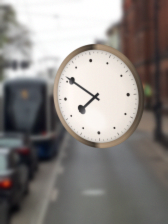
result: h=7 m=51
